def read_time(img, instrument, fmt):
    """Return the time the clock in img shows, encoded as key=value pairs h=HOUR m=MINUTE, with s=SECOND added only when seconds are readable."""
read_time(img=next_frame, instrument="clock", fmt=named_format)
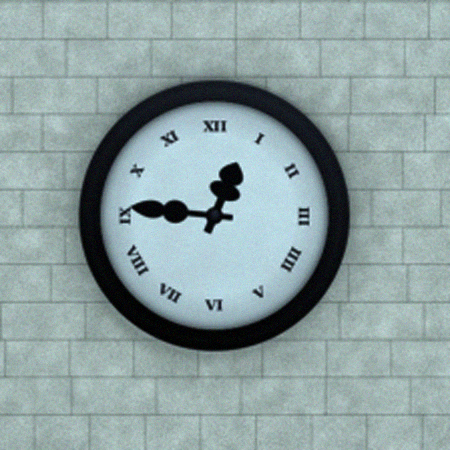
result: h=12 m=46
